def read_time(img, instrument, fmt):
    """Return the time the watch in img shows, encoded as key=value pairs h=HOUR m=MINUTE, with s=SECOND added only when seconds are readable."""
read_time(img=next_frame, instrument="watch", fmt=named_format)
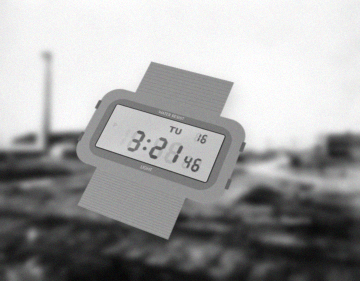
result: h=3 m=21 s=46
